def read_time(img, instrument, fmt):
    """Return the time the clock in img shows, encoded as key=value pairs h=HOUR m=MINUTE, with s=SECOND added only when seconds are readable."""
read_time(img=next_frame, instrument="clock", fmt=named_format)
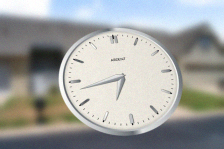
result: h=6 m=43
